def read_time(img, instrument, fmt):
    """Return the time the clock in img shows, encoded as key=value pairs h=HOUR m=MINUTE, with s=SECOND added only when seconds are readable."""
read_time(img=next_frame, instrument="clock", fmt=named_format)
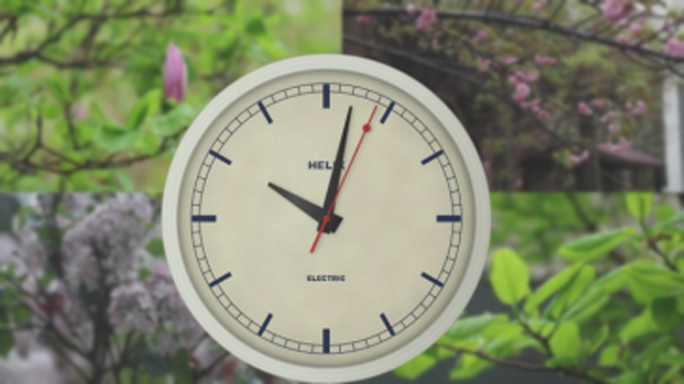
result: h=10 m=2 s=4
